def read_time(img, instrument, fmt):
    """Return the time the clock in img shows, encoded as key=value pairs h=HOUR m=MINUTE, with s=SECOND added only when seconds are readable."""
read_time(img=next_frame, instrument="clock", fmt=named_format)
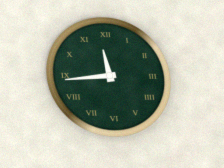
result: h=11 m=44
